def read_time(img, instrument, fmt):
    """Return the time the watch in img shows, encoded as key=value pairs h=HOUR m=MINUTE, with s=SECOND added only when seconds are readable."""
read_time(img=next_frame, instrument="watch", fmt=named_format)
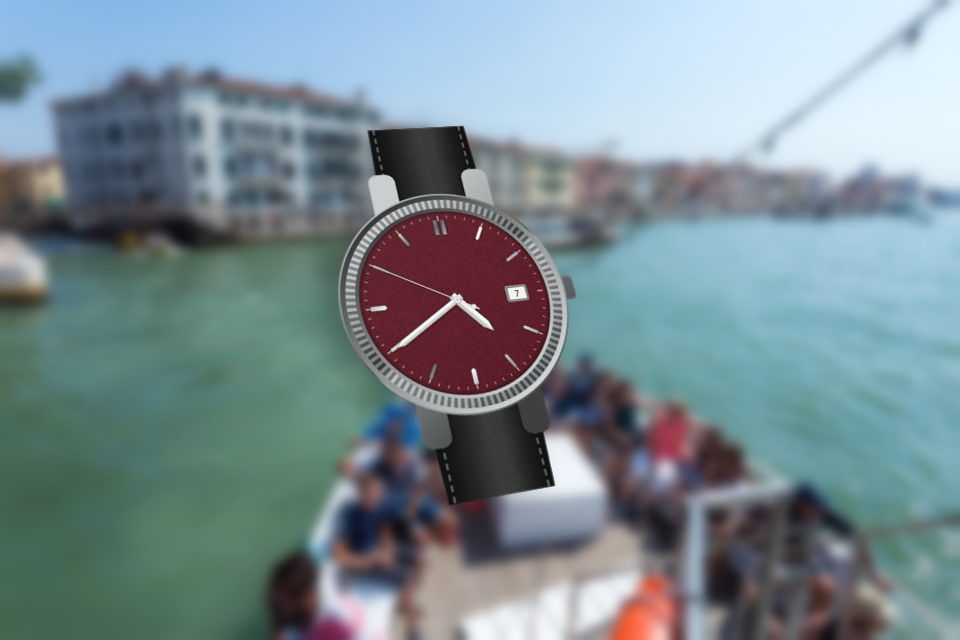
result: h=4 m=39 s=50
